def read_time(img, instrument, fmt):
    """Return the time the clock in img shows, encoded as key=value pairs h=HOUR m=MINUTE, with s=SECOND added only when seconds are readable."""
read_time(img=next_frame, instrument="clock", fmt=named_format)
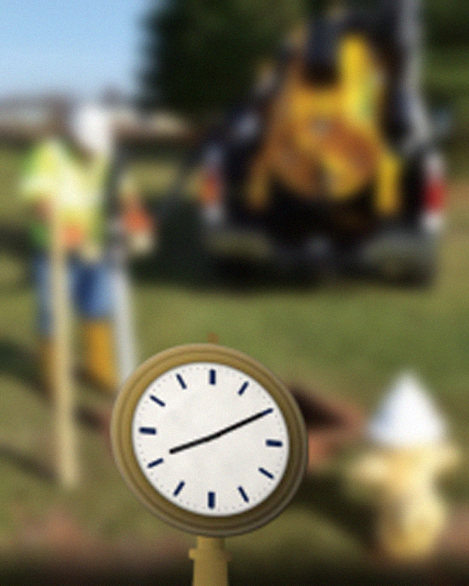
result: h=8 m=10
